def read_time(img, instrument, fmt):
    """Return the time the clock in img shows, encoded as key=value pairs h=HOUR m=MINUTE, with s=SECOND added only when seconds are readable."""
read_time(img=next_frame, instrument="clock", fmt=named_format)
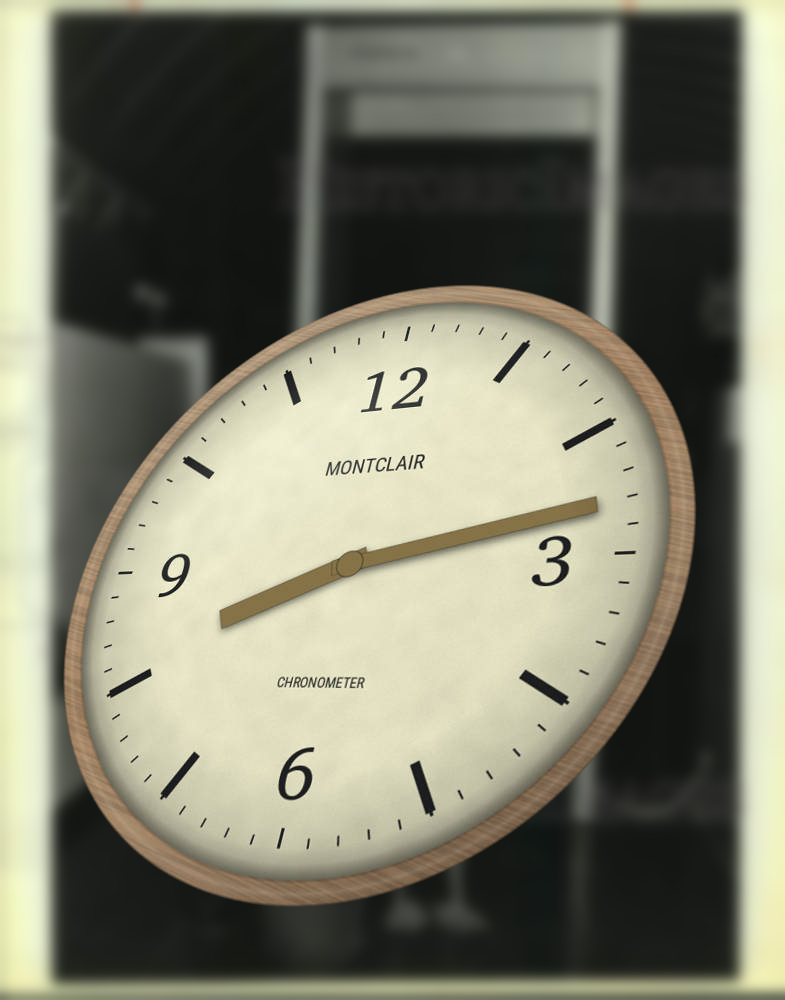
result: h=8 m=13
